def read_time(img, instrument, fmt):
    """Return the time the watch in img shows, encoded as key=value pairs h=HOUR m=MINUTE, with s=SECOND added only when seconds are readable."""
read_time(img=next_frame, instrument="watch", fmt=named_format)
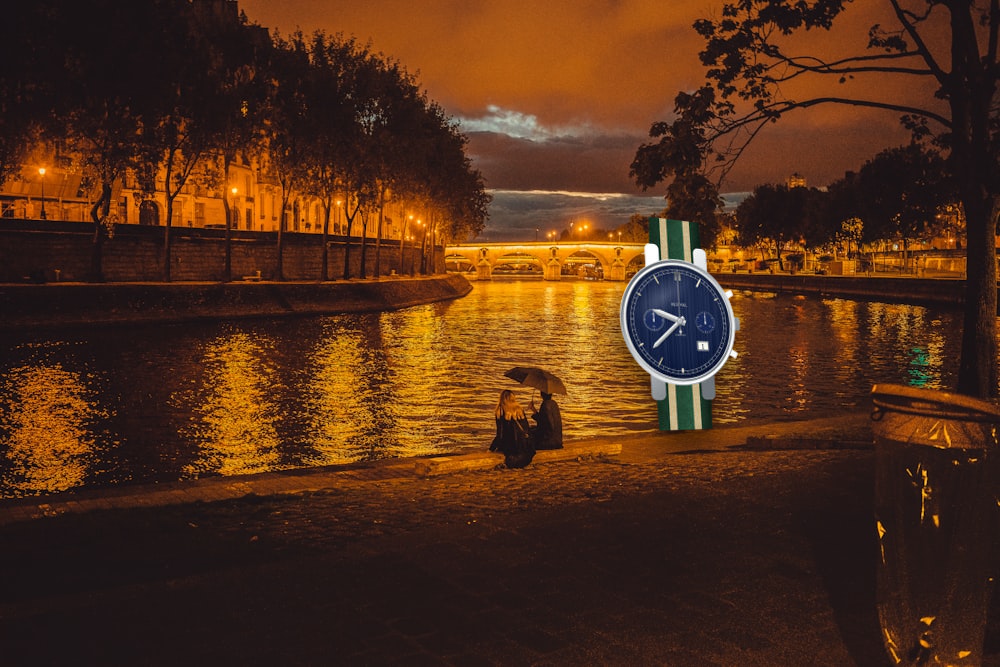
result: h=9 m=38
